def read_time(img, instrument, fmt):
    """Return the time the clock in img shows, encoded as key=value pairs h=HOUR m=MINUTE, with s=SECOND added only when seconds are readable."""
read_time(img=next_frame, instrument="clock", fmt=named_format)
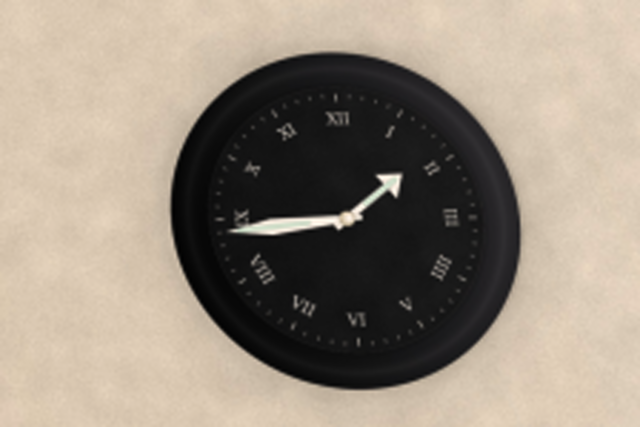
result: h=1 m=44
